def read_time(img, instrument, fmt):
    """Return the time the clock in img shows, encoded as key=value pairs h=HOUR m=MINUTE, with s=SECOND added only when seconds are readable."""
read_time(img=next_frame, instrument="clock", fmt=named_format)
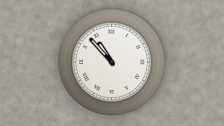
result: h=10 m=53
